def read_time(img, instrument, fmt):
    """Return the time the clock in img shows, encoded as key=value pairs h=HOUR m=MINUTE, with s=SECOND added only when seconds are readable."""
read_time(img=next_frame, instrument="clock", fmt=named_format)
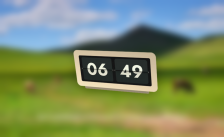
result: h=6 m=49
